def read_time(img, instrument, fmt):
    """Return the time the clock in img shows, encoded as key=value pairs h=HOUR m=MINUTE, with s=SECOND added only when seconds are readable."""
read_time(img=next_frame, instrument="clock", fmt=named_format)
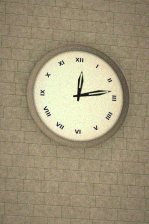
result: h=12 m=13
